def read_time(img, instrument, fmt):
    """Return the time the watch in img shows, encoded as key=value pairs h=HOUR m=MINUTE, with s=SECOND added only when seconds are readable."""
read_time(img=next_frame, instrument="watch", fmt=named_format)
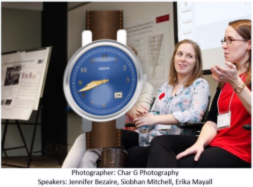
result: h=8 m=42
